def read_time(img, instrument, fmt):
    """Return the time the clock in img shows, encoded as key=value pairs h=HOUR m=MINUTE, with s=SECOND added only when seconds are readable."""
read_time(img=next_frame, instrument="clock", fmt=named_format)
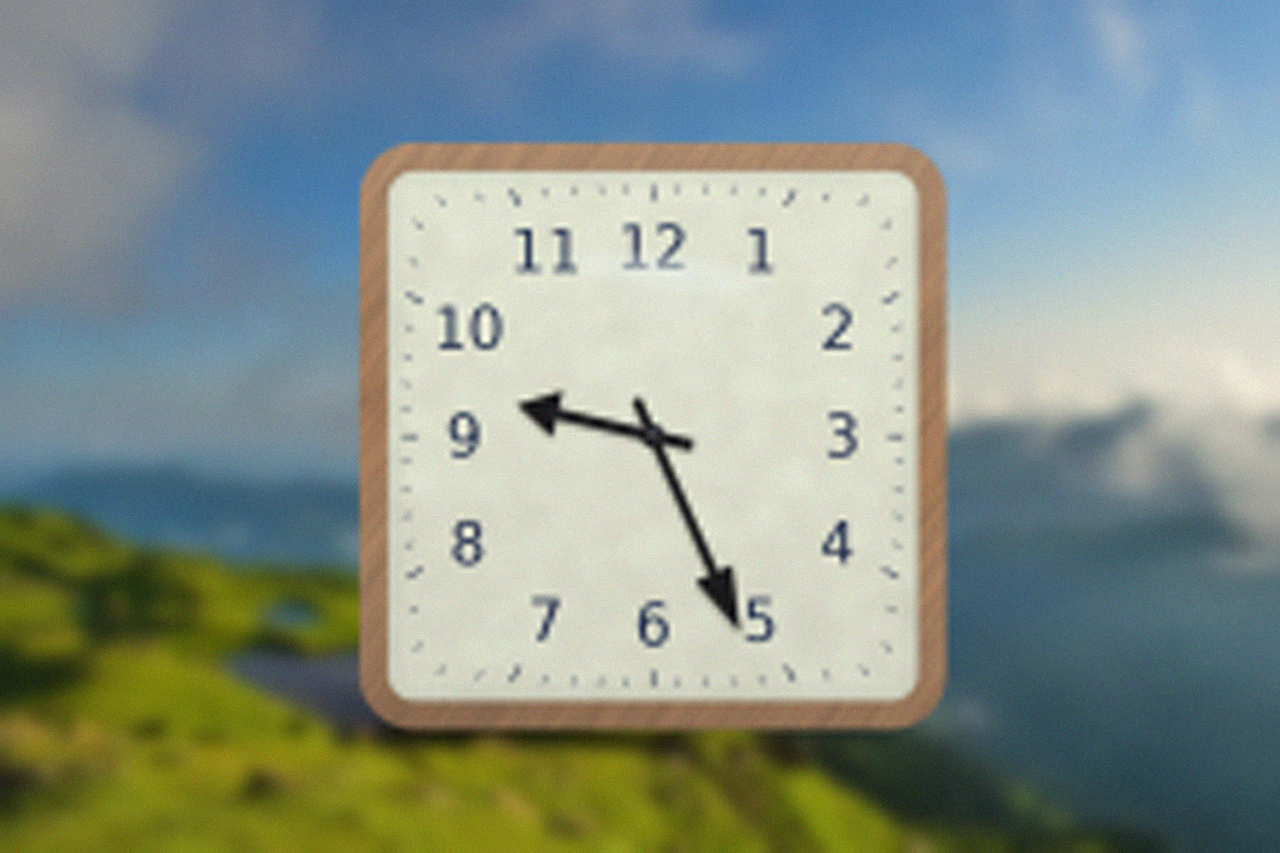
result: h=9 m=26
